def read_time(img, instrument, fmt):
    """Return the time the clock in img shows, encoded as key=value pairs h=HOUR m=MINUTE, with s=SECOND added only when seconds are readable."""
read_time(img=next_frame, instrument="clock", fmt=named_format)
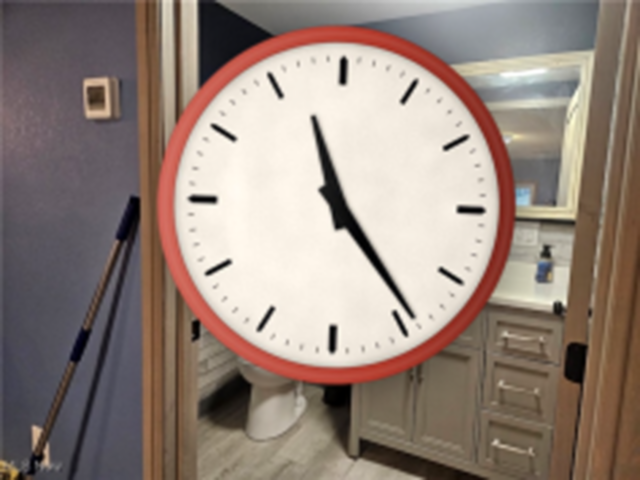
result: h=11 m=24
